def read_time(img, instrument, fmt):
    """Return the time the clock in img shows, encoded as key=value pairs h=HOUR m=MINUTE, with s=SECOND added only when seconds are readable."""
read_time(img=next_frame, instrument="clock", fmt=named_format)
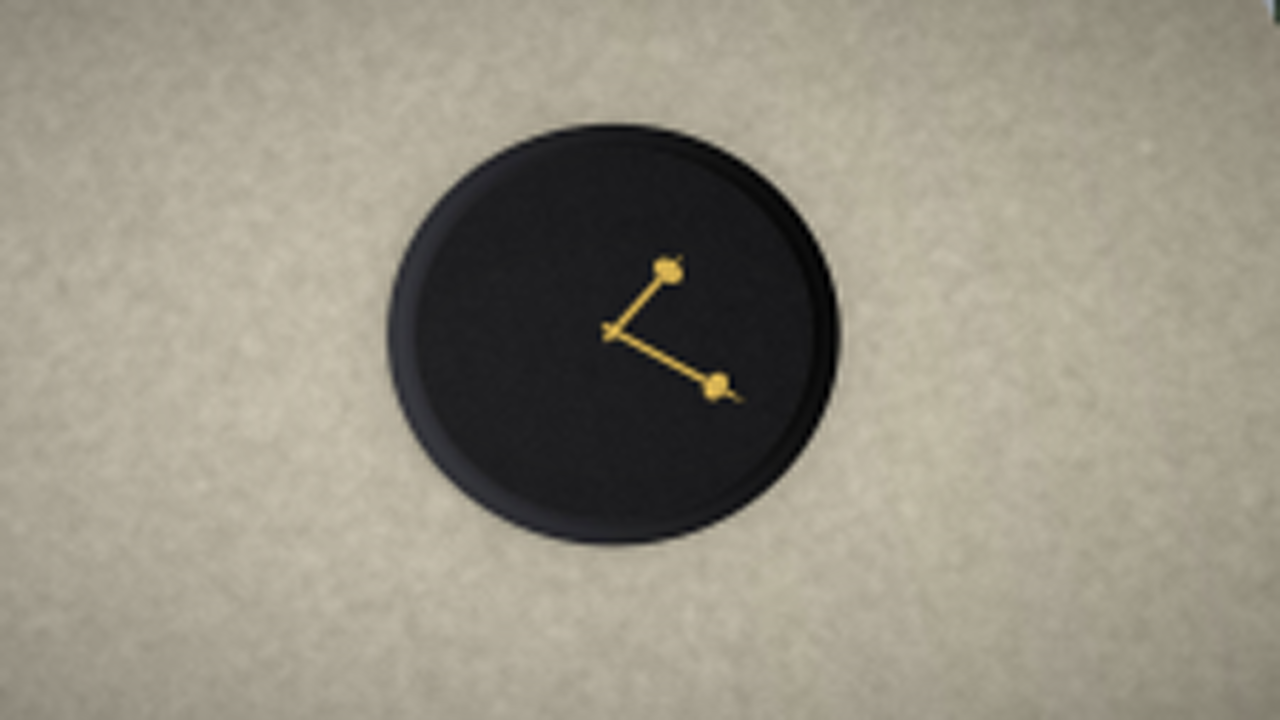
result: h=1 m=20
